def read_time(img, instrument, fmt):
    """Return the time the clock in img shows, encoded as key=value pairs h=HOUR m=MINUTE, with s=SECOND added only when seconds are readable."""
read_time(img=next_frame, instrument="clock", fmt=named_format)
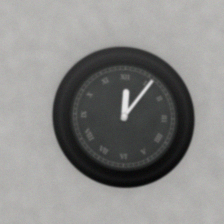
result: h=12 m=6
